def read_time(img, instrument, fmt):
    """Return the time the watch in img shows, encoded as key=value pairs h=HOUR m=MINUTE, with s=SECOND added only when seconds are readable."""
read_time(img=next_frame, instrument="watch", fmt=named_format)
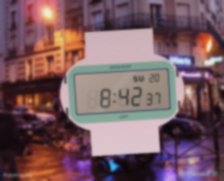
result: h=8 m=42 s=37
